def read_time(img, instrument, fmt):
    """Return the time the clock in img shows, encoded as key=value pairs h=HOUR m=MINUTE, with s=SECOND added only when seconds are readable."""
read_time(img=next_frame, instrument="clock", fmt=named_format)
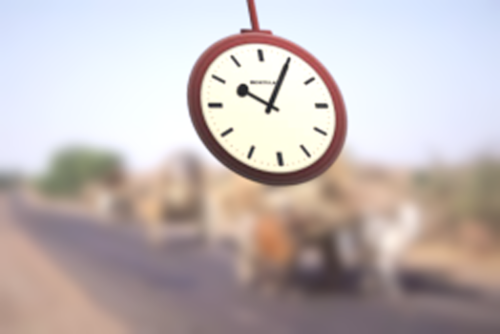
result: h=10 m=5
